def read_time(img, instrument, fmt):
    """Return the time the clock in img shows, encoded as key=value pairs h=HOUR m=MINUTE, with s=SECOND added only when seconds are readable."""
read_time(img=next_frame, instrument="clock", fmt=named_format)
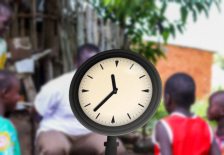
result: h=11 m=37
